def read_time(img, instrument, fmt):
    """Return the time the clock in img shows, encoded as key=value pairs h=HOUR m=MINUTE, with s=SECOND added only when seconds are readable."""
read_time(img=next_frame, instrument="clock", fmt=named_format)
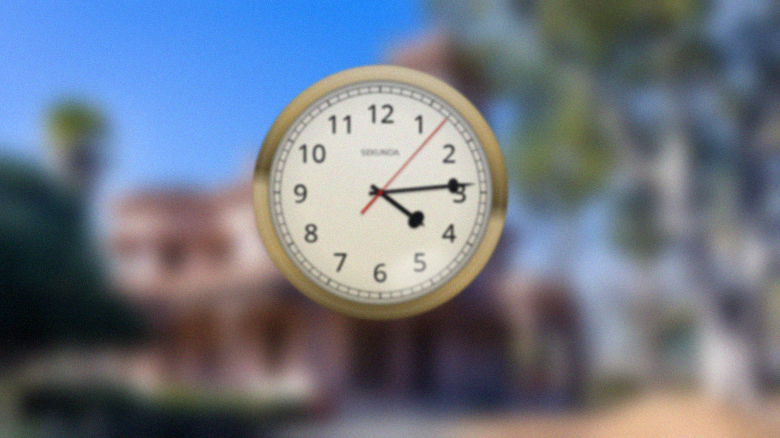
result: h=4 m=14 s=7
